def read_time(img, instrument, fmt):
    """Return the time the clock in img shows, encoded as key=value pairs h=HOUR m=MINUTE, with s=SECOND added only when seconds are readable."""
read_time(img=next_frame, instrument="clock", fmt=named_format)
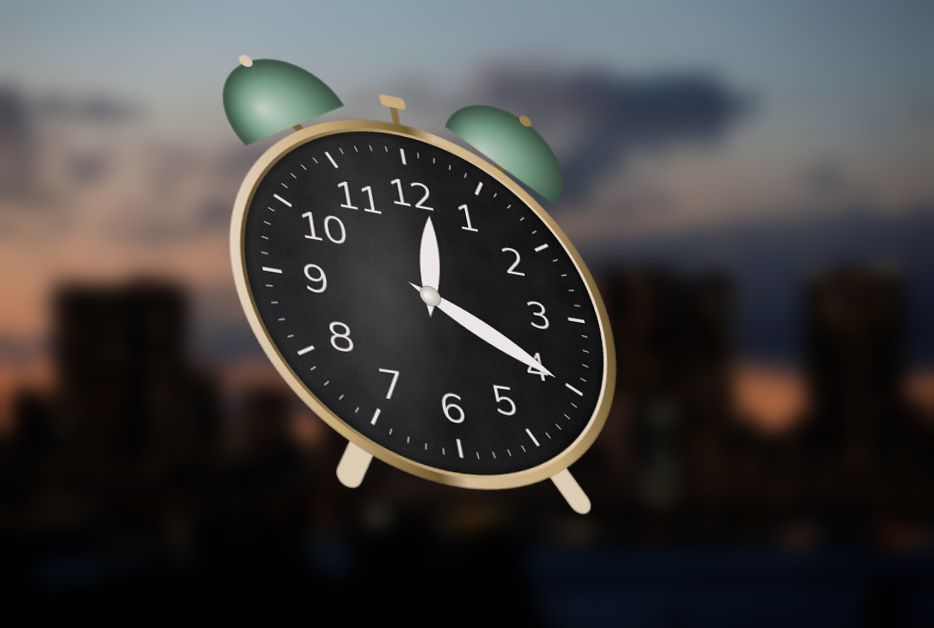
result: h=12 m=20
